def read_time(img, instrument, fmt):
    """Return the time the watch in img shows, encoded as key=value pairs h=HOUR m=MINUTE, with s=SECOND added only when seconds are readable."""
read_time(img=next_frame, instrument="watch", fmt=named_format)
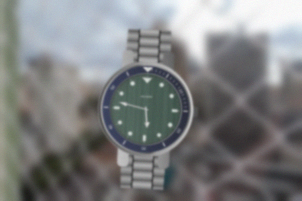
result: h=5 m=47
